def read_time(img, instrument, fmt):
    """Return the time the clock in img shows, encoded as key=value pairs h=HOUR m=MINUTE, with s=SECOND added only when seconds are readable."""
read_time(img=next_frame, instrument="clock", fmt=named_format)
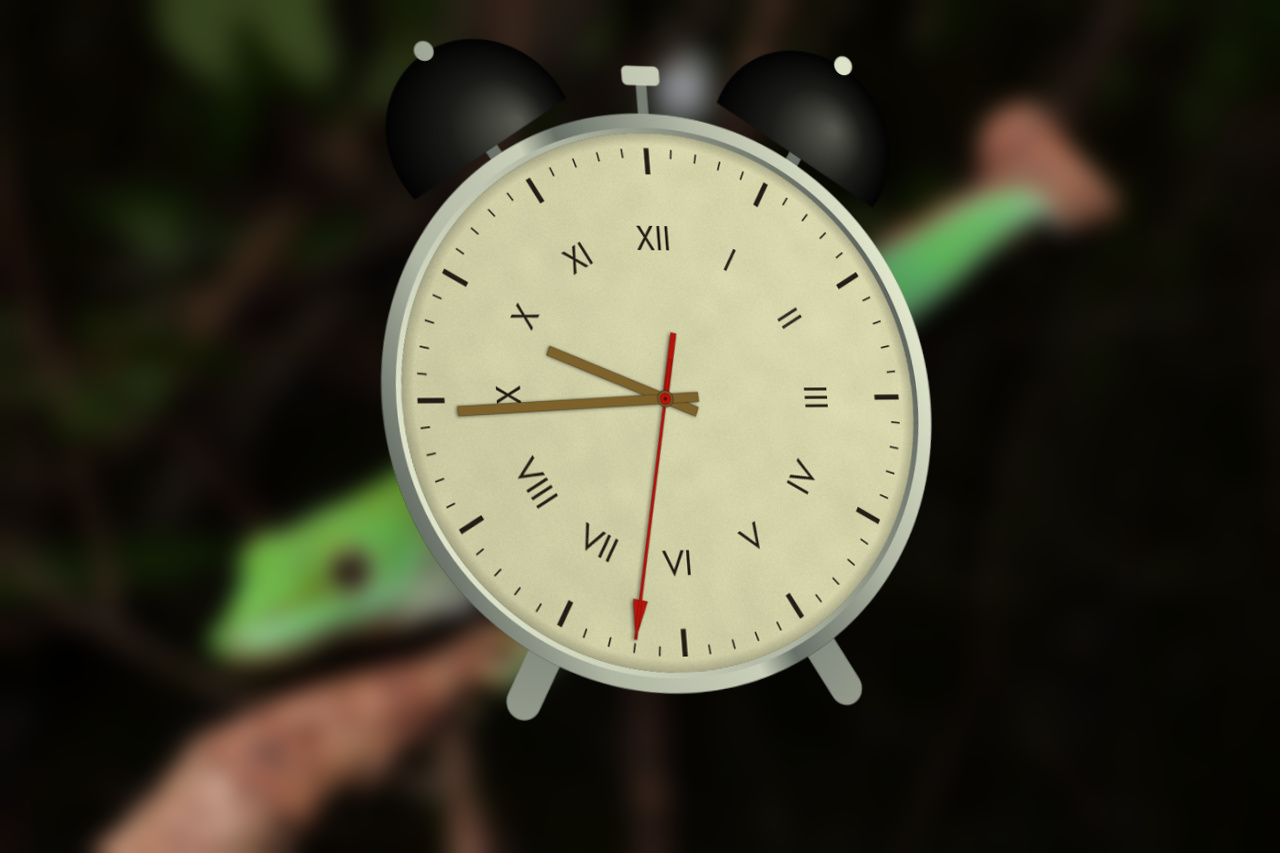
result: h=9 m=44 s=32
